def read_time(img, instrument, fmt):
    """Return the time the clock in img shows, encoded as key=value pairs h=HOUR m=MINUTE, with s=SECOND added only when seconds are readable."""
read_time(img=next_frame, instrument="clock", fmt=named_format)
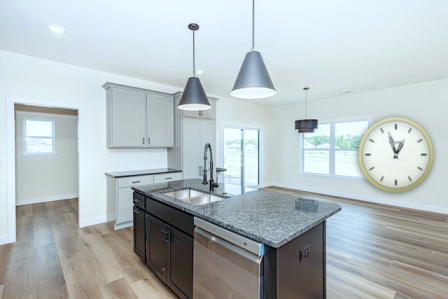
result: h=12 m=57
